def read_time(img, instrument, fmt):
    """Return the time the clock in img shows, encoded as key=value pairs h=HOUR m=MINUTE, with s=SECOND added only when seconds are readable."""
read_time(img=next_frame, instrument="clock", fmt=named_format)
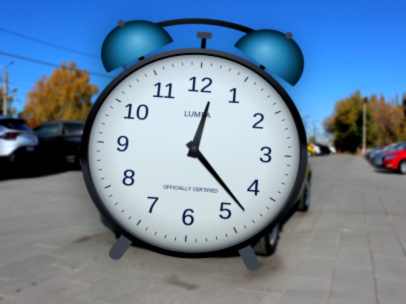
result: h=12 m=23
